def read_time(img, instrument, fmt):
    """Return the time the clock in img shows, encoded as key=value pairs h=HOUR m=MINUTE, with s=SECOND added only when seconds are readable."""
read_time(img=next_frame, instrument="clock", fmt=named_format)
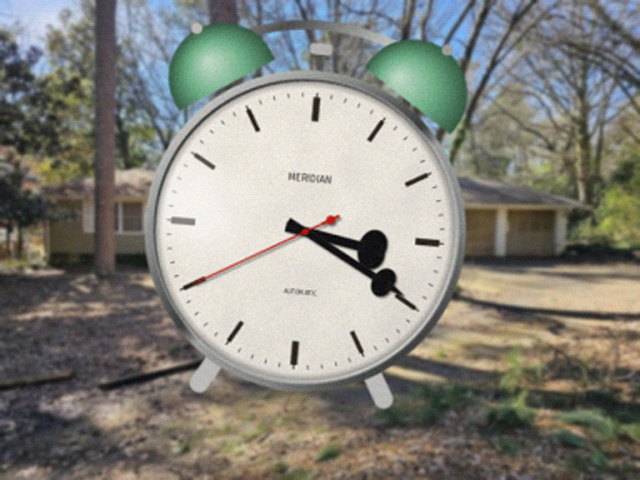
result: h=3 m=19 s=40
